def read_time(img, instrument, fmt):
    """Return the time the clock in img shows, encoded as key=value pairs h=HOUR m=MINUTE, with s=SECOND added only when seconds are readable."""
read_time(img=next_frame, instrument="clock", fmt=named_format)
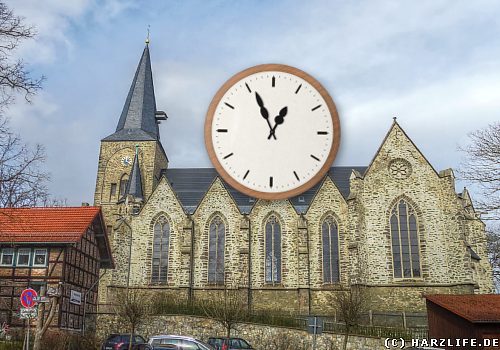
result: h=12 m=56
